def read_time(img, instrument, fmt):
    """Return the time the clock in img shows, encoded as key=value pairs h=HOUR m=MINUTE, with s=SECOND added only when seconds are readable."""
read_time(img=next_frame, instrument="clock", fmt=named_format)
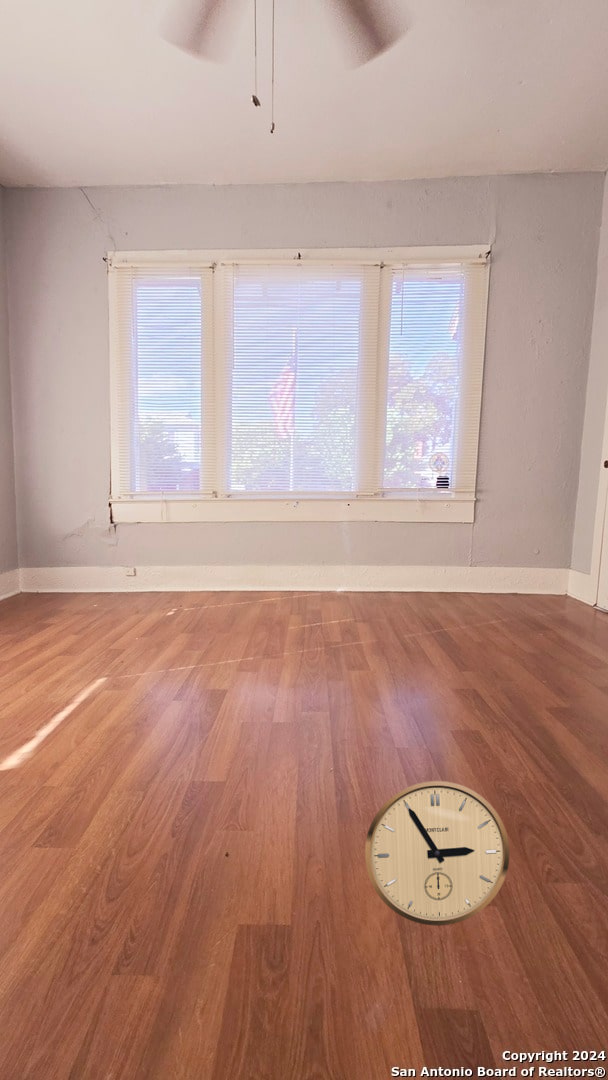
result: h=2 m=55
